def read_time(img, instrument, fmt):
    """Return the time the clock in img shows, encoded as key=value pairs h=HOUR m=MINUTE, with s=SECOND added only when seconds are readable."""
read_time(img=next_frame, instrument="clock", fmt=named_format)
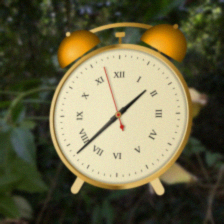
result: h=1 m=37 s=57
